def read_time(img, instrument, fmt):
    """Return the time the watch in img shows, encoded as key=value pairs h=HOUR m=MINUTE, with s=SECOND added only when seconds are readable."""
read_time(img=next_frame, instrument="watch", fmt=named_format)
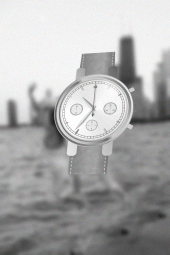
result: h=10 m=36
